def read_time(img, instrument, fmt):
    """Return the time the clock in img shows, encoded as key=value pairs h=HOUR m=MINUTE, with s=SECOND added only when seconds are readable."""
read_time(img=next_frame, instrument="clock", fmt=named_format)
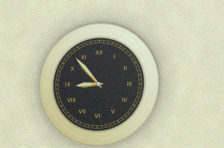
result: h=8 m=53
